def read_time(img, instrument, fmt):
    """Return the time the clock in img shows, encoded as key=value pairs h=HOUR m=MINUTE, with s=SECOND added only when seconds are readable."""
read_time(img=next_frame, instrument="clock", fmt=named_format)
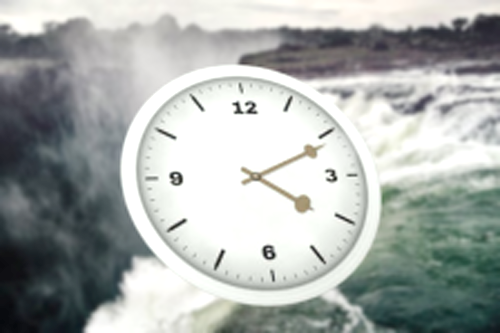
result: h=4 m=11
